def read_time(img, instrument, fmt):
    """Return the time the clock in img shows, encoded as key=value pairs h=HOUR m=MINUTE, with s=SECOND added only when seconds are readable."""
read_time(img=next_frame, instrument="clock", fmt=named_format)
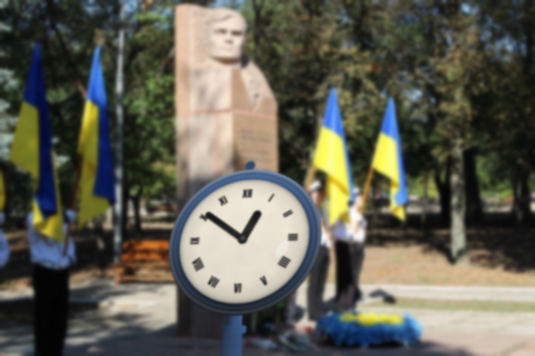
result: h=12 m=51
